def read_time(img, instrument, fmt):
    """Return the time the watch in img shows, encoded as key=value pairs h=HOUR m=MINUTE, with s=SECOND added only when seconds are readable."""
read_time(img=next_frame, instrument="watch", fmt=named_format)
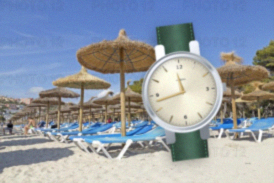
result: h=11 m=43
